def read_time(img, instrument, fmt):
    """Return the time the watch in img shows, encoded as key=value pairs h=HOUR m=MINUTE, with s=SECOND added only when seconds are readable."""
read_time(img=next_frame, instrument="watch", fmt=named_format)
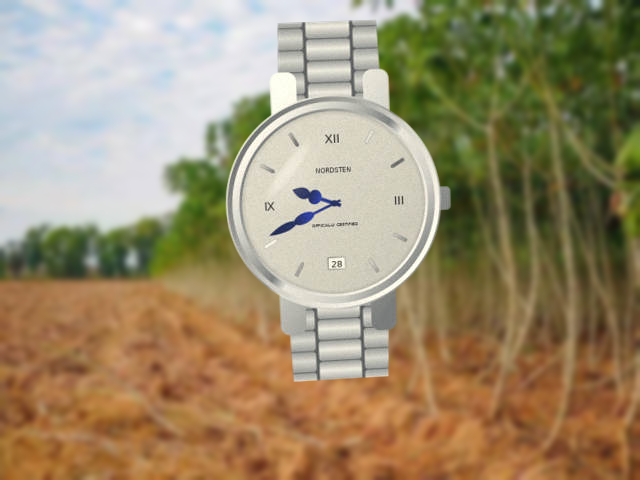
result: h=9 m=41
